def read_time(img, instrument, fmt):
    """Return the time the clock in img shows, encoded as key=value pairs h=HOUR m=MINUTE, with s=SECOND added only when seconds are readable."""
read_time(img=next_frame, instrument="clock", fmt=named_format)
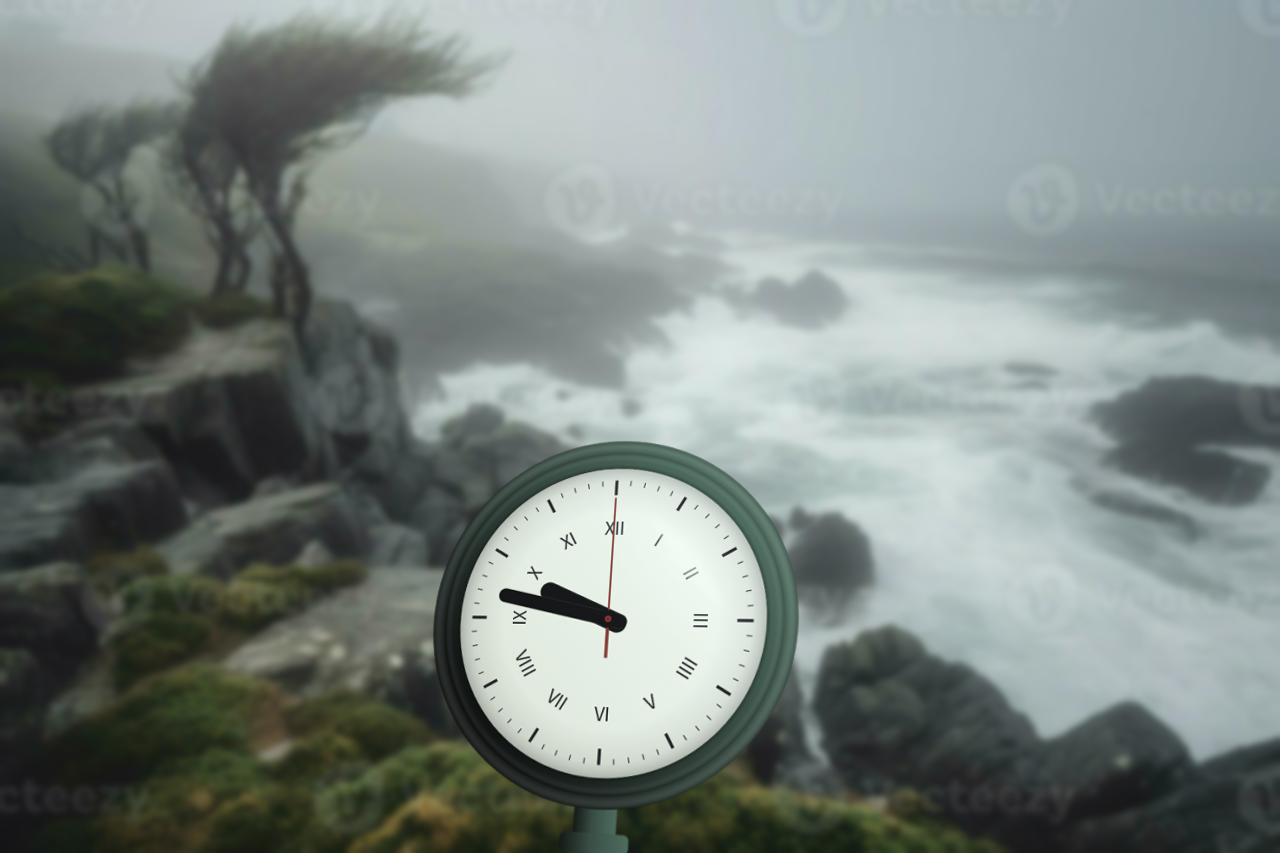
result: h=9 m=47 s=0
